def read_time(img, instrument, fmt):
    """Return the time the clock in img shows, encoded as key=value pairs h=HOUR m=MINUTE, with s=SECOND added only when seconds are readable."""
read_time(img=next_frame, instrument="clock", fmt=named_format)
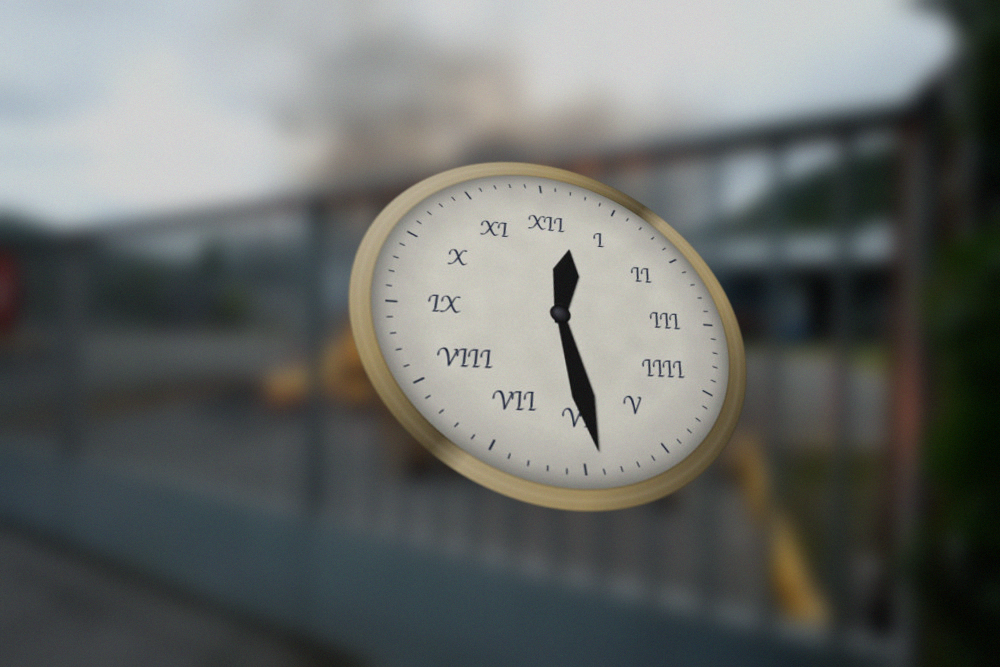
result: h=12 m=29
